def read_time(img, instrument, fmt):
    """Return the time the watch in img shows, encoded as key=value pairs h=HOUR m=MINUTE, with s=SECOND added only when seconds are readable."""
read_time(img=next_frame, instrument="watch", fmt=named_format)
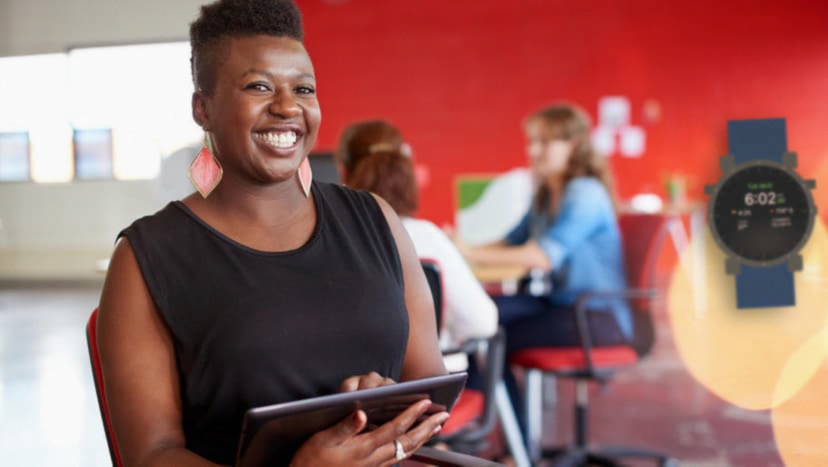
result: h=6 m=2
